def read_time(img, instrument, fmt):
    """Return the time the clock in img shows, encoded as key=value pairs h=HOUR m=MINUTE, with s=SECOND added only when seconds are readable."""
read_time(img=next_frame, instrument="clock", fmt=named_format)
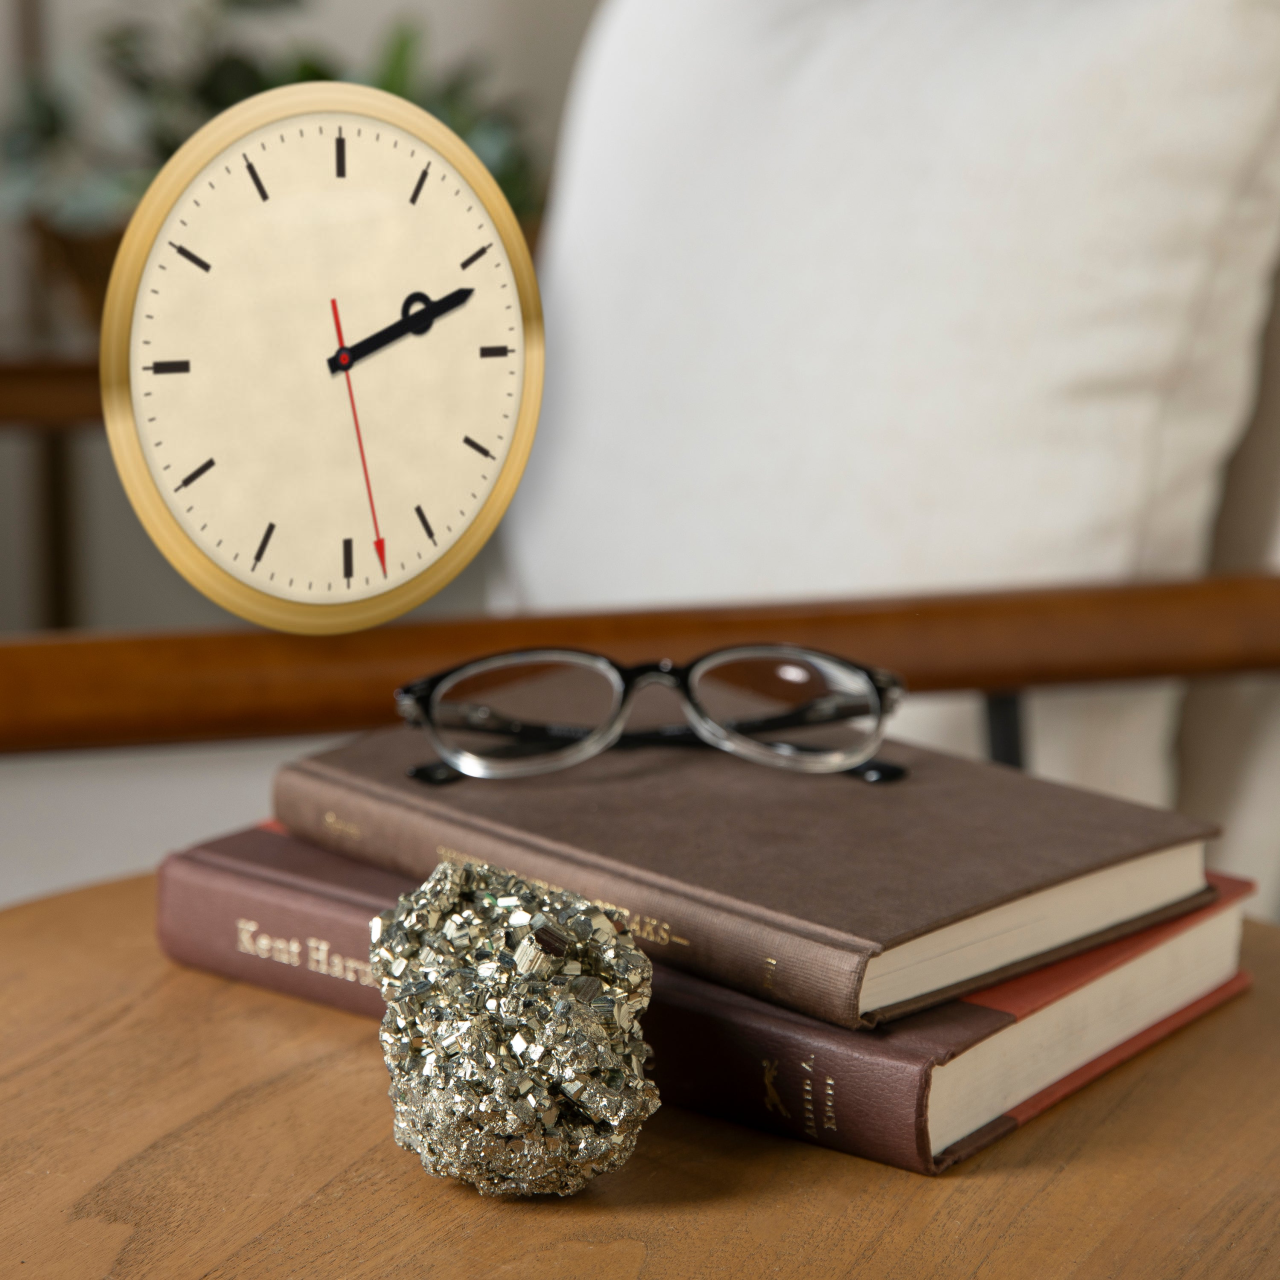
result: h=2 m=11 s=28
